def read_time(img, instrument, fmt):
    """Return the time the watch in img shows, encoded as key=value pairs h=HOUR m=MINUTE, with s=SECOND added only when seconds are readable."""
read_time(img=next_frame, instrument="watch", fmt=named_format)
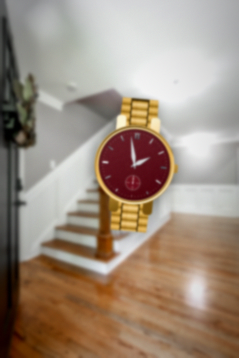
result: h=1 m=58
